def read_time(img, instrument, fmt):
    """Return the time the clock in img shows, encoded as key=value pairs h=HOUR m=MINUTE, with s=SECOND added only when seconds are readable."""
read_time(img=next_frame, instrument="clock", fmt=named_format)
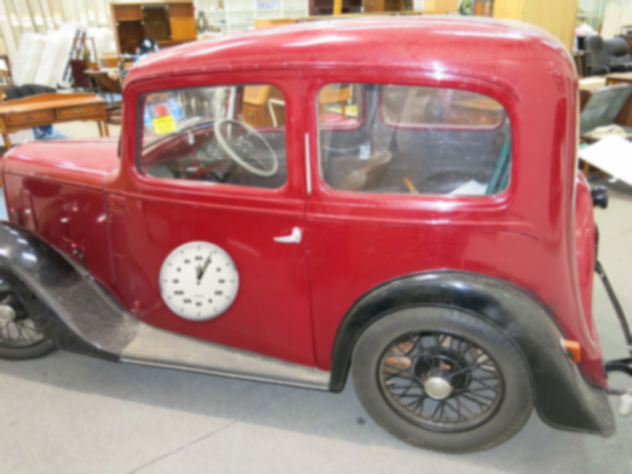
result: h=12 m=4
